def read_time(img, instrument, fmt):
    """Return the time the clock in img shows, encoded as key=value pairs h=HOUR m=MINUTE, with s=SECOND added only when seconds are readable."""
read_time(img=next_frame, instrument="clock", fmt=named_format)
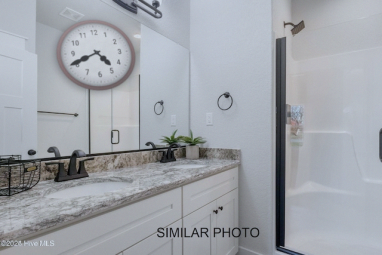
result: h=4 m=41
